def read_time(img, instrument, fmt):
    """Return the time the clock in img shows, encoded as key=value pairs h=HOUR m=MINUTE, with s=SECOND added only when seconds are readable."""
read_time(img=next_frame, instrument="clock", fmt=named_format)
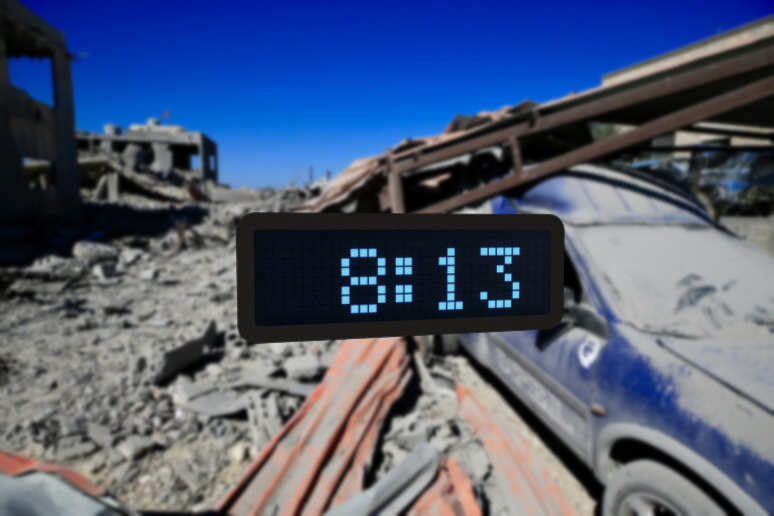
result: h=8 m=13
